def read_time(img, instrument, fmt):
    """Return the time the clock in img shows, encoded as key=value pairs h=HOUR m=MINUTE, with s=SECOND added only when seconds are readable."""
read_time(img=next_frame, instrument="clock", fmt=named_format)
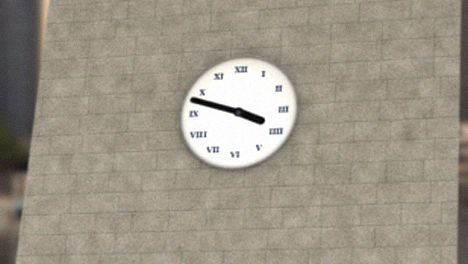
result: h=3 m=48
